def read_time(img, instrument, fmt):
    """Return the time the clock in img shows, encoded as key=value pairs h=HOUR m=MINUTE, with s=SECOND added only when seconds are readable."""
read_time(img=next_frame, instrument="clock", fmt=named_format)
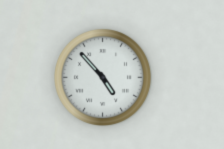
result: h=4 m=53
